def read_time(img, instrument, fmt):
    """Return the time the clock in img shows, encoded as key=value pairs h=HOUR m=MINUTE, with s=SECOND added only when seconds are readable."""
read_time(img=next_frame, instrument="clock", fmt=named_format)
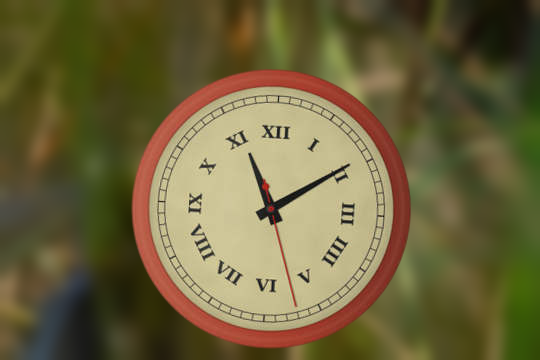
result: h=11 m=9 s=27
